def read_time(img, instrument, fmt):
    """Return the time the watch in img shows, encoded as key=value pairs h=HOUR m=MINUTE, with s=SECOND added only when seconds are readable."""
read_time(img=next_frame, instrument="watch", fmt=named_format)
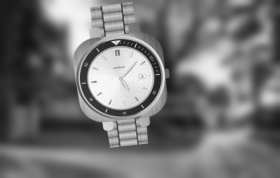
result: h=5 m=8
